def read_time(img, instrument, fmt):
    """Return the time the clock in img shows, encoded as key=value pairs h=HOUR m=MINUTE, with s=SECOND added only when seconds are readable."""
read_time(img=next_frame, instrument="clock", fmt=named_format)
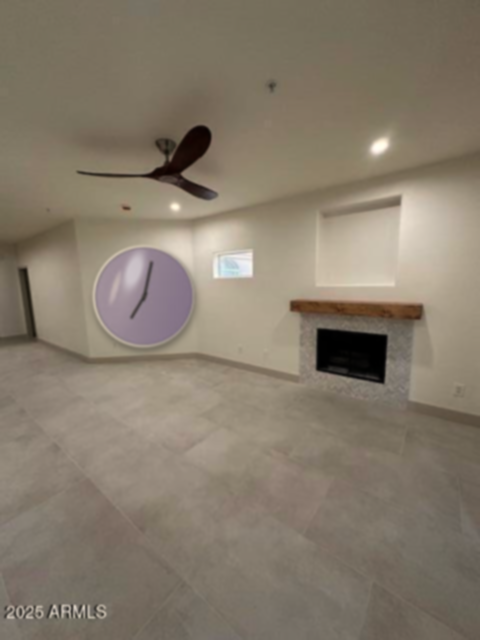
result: h=7 m=2
